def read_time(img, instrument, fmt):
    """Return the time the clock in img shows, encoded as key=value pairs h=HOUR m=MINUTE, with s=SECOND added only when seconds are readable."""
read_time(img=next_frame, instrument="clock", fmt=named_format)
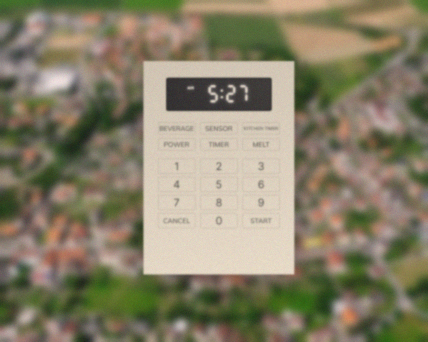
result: h=5 m=27
